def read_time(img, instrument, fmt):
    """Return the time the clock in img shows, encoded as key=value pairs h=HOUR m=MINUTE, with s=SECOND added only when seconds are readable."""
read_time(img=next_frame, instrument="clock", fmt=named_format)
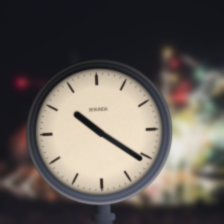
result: h=10 m=21
